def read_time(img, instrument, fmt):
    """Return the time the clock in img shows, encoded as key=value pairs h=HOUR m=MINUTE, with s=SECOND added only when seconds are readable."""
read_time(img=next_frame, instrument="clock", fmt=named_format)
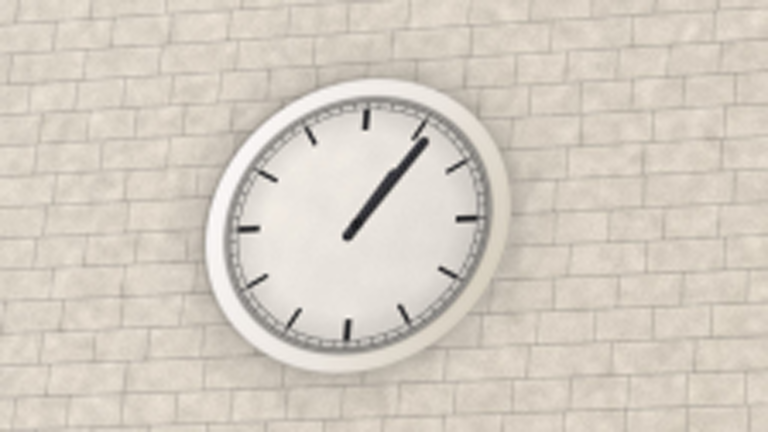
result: h=1 m=6
